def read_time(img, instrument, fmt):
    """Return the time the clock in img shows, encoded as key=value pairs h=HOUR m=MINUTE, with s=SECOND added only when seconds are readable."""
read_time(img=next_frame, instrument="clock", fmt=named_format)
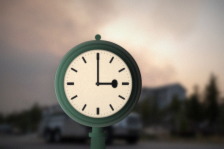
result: h=3 m=0
